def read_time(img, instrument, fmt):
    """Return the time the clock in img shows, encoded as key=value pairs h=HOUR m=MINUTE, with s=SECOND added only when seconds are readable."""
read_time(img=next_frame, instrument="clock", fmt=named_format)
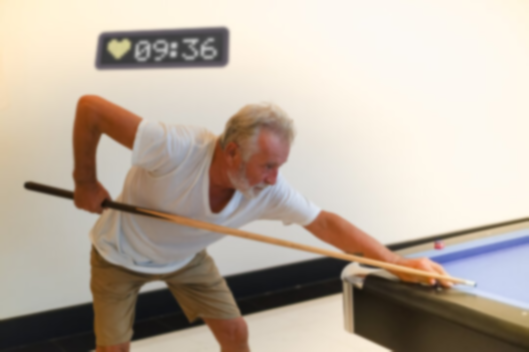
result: h=9 m=36
